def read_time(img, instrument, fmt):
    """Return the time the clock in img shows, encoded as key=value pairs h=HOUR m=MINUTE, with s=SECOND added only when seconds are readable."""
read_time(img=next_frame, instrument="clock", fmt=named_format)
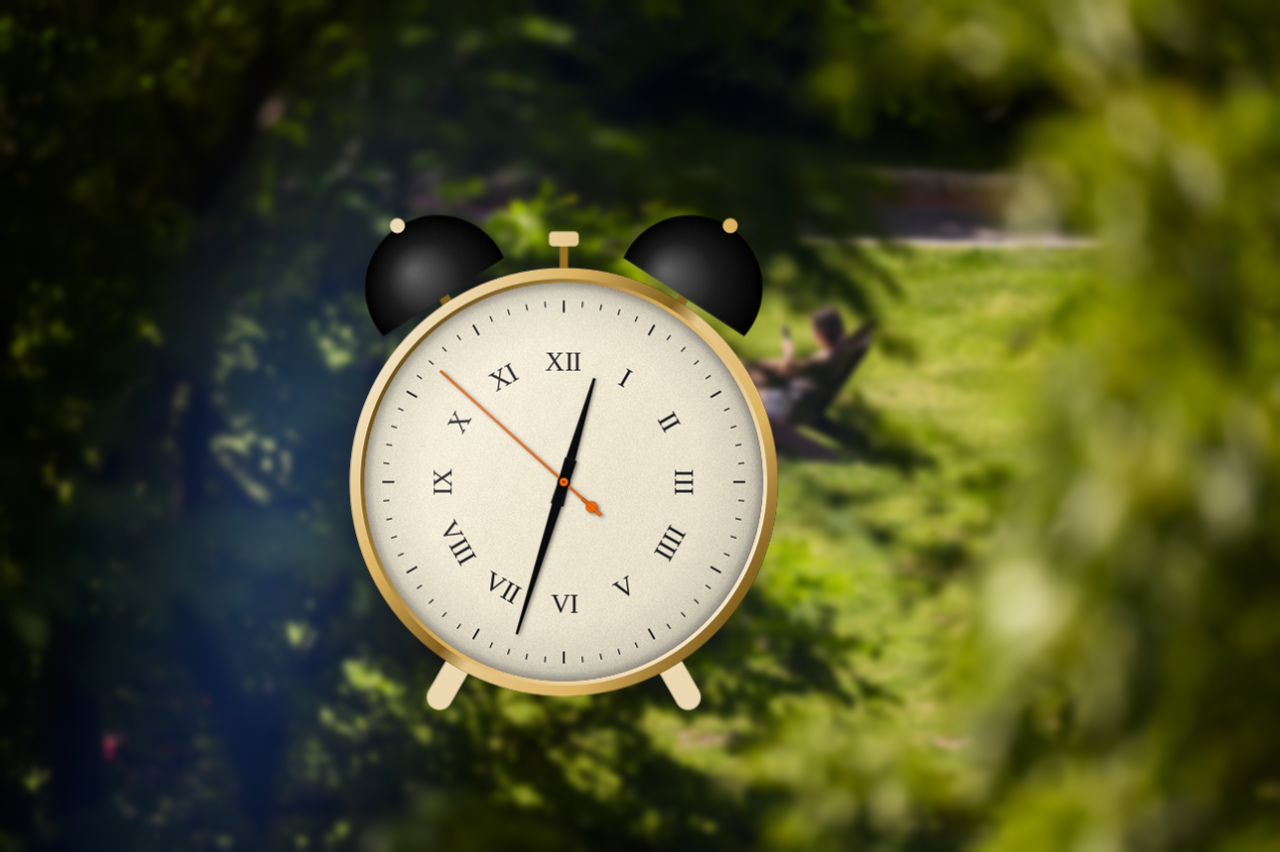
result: h=12 m=32 s=52
